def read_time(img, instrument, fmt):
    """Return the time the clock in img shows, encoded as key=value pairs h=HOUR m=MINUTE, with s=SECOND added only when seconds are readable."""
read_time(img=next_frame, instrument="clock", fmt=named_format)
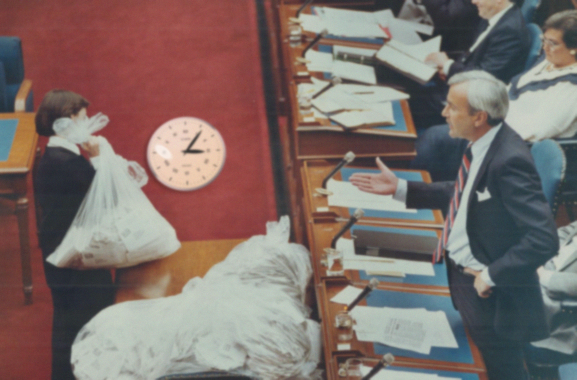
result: h=3 m=6
